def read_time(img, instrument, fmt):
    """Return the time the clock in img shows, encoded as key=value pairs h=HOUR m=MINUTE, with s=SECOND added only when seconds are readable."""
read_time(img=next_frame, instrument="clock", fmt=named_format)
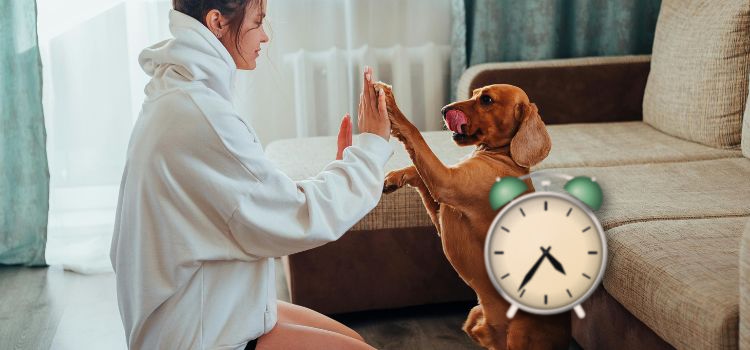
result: h=4 m=36
